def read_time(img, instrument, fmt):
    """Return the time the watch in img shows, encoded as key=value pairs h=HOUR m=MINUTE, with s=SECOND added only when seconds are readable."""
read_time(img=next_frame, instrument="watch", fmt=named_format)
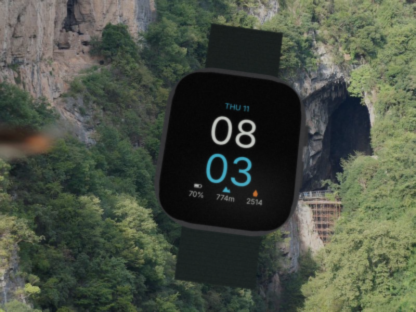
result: h=8 m=3
